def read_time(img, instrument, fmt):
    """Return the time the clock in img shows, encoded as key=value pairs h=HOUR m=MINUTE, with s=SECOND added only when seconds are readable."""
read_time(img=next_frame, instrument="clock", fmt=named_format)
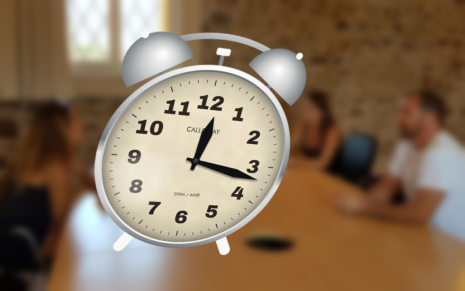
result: h=12 m=17
